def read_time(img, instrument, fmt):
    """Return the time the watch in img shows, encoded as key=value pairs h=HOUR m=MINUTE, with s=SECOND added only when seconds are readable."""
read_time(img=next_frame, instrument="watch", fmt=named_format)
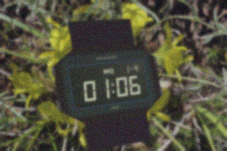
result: h=1 m=6
